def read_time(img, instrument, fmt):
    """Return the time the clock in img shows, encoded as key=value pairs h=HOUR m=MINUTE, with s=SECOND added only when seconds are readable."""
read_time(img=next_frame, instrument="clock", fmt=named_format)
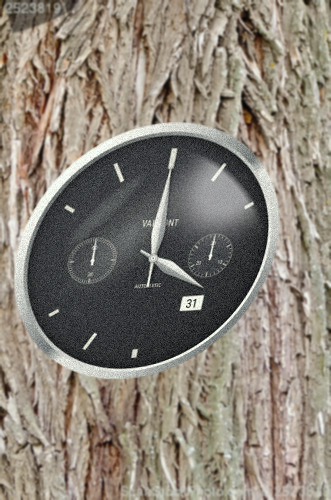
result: h=4 m=0
